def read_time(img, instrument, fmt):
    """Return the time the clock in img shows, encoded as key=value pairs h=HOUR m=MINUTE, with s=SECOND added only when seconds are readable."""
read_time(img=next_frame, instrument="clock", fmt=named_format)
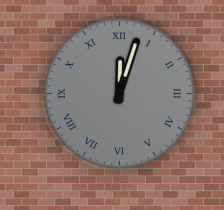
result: h=12 m=3
